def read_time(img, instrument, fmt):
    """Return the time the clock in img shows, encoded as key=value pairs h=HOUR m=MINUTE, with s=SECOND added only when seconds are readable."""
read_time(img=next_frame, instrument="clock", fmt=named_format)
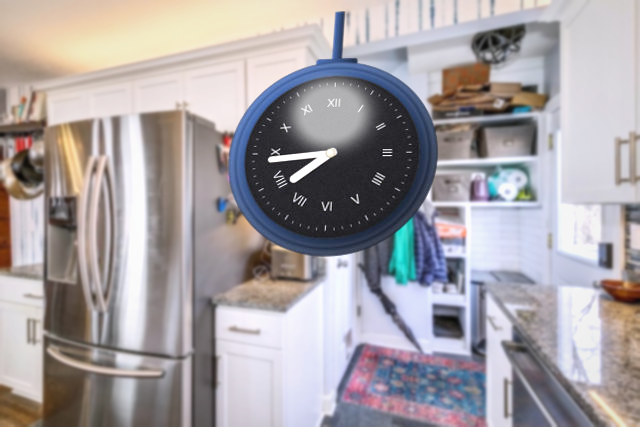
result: h=7 m=44
